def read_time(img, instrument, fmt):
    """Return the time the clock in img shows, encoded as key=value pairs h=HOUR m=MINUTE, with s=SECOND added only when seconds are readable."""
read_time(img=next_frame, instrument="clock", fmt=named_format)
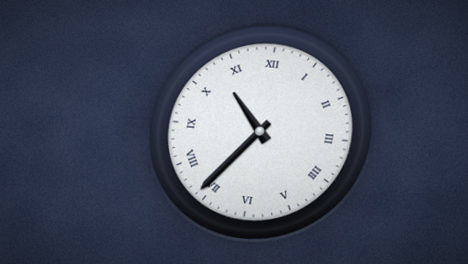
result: h=10 m=36
